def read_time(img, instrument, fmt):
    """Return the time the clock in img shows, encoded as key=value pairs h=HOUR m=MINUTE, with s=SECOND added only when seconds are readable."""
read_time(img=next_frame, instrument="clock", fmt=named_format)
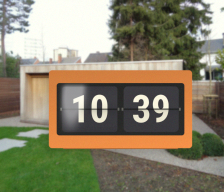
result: h=10 m=39
